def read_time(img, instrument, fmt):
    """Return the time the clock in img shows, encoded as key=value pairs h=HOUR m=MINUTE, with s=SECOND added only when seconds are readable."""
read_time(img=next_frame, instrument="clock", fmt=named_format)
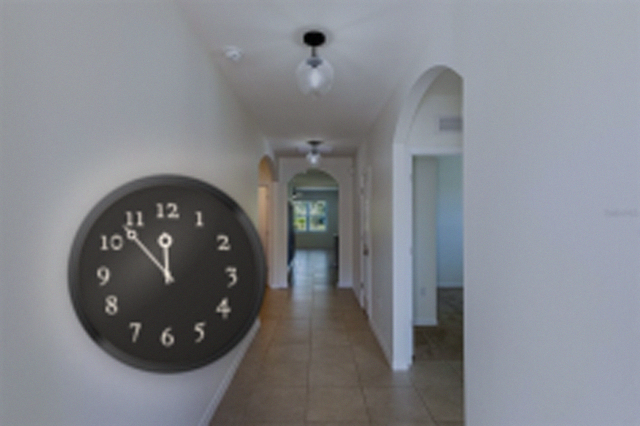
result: h=11 m=53
